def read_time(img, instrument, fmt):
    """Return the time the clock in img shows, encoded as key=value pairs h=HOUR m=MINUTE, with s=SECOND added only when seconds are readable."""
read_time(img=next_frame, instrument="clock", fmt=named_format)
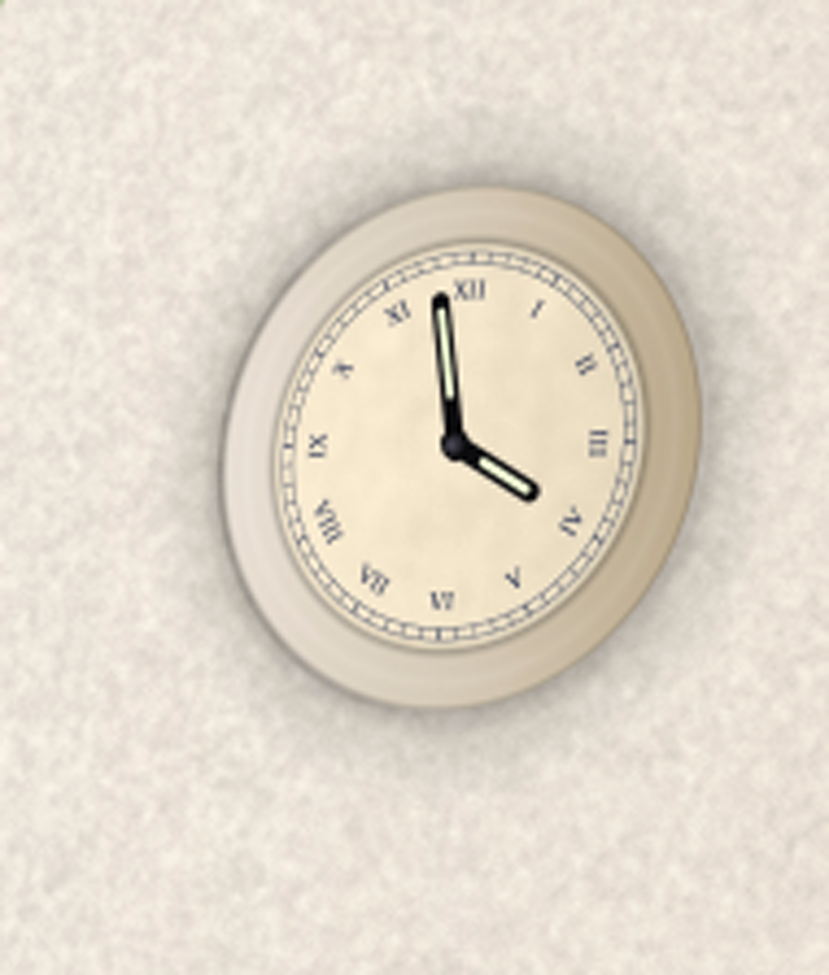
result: h=3 m=58
